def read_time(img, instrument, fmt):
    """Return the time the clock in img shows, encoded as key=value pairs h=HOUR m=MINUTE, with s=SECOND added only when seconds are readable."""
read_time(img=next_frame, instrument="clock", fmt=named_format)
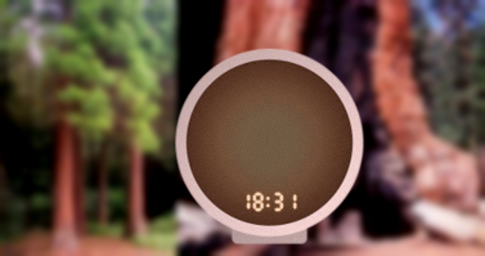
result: h=18 m=31
